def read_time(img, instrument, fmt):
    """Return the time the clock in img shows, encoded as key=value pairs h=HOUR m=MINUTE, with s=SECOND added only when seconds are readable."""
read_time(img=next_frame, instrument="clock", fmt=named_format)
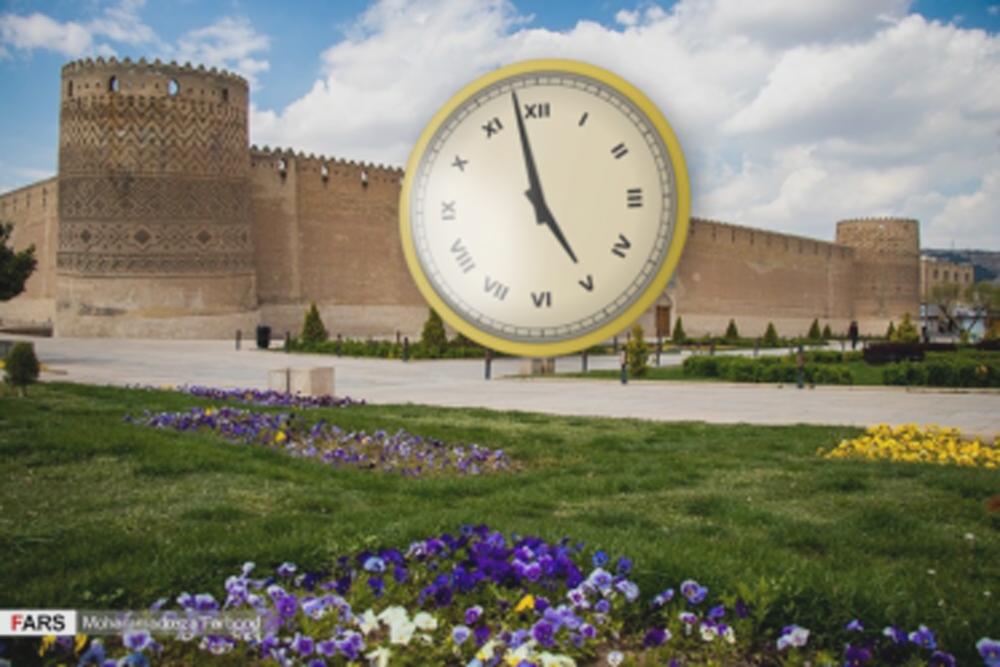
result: h=4 m=58
